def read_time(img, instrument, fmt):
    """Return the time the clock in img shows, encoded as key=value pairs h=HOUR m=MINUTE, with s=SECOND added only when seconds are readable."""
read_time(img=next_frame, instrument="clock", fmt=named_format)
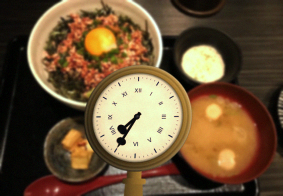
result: h=7 m=35
